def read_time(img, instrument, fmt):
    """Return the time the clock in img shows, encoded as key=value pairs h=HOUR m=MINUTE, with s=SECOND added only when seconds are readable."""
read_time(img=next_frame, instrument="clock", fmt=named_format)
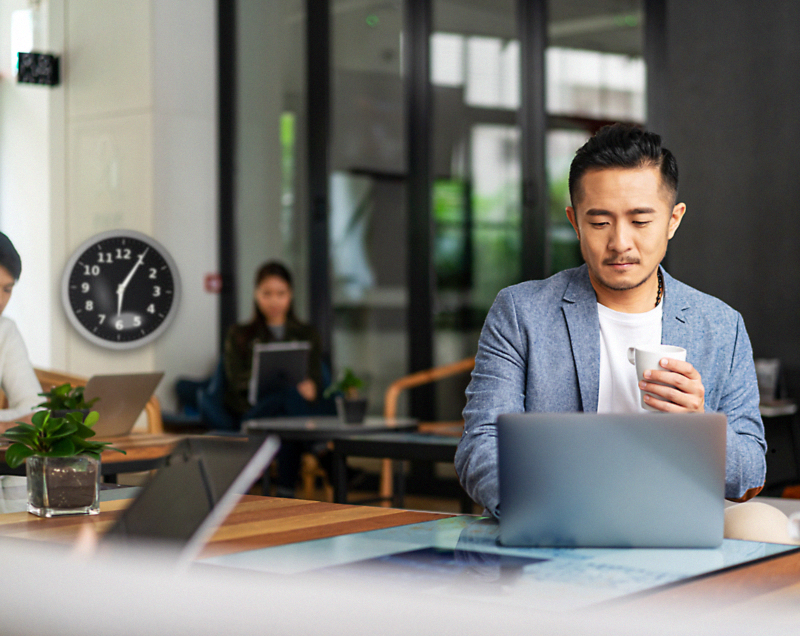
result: h=6 m=5
